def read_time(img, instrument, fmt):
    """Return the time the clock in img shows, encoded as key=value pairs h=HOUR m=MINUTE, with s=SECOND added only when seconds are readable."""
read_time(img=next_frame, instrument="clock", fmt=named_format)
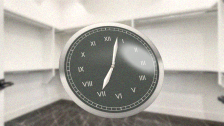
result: h=7 m=3
